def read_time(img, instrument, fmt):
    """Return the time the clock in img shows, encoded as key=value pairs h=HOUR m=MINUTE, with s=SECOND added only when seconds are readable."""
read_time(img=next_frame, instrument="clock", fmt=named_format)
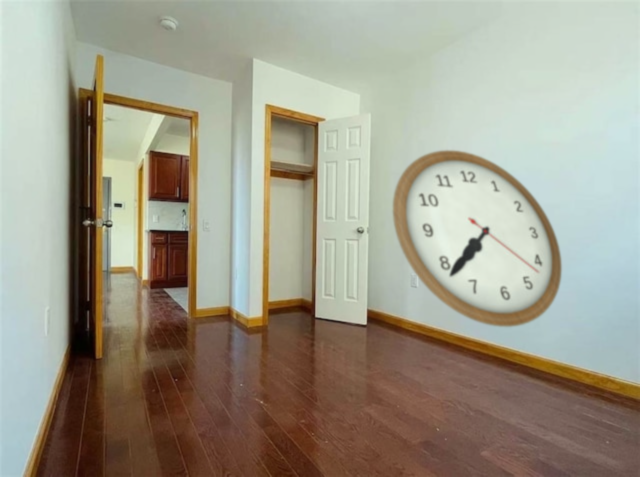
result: h=7 m=38 s=22
